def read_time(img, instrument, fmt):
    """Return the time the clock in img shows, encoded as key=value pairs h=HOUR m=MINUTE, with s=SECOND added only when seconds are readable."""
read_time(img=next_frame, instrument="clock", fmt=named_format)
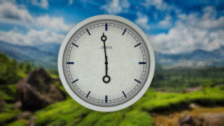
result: h=5 m=59
